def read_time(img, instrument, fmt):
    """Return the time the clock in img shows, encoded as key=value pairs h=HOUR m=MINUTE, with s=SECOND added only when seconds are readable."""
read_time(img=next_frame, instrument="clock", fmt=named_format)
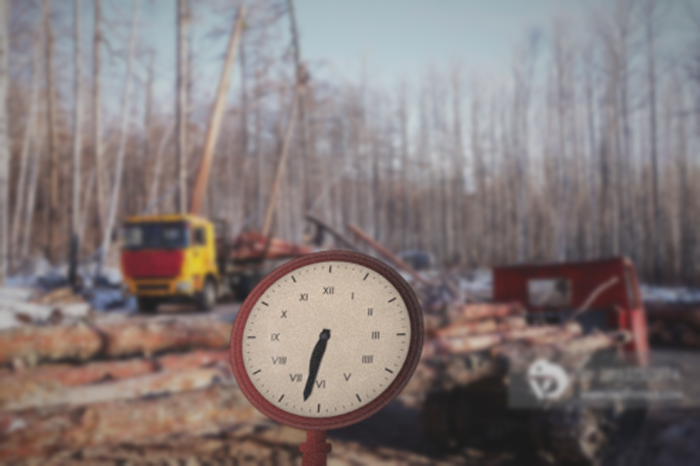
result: h=6 m=32
